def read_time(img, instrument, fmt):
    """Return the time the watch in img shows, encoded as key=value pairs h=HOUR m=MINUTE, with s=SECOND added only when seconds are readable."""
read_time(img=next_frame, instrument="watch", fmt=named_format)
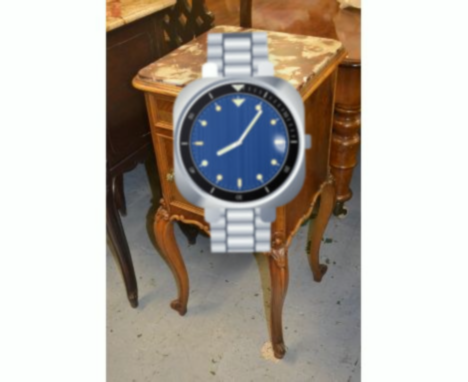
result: h=8 m=6
